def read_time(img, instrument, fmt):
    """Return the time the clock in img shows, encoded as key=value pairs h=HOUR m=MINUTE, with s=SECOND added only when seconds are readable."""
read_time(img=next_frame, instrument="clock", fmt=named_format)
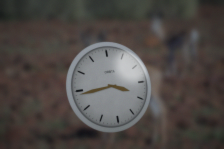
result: h=3 m=44
